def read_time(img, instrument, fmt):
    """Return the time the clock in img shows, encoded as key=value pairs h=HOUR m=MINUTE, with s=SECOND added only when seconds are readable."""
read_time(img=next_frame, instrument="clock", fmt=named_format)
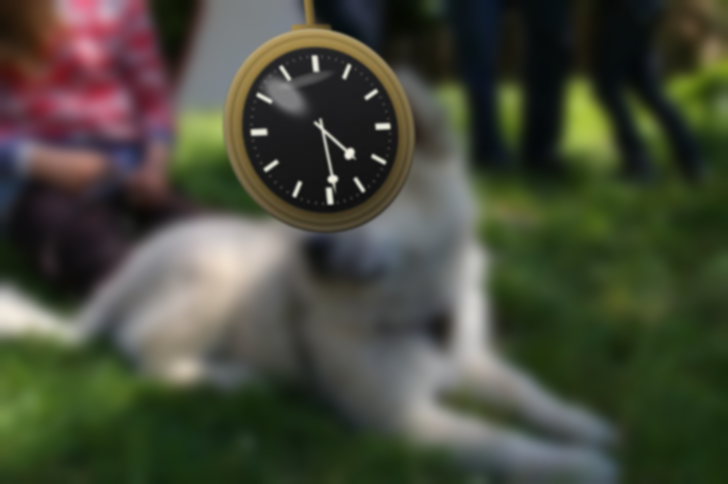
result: h=4 m=29
